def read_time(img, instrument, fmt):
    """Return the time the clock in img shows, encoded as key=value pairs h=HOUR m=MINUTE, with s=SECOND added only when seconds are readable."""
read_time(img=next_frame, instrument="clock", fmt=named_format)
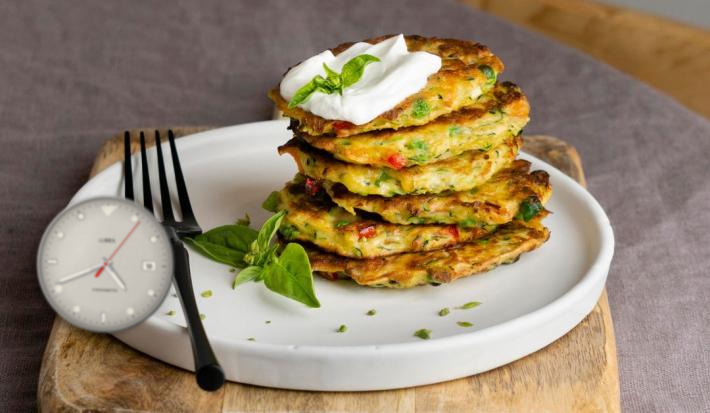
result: h=4 m=41 s=6
